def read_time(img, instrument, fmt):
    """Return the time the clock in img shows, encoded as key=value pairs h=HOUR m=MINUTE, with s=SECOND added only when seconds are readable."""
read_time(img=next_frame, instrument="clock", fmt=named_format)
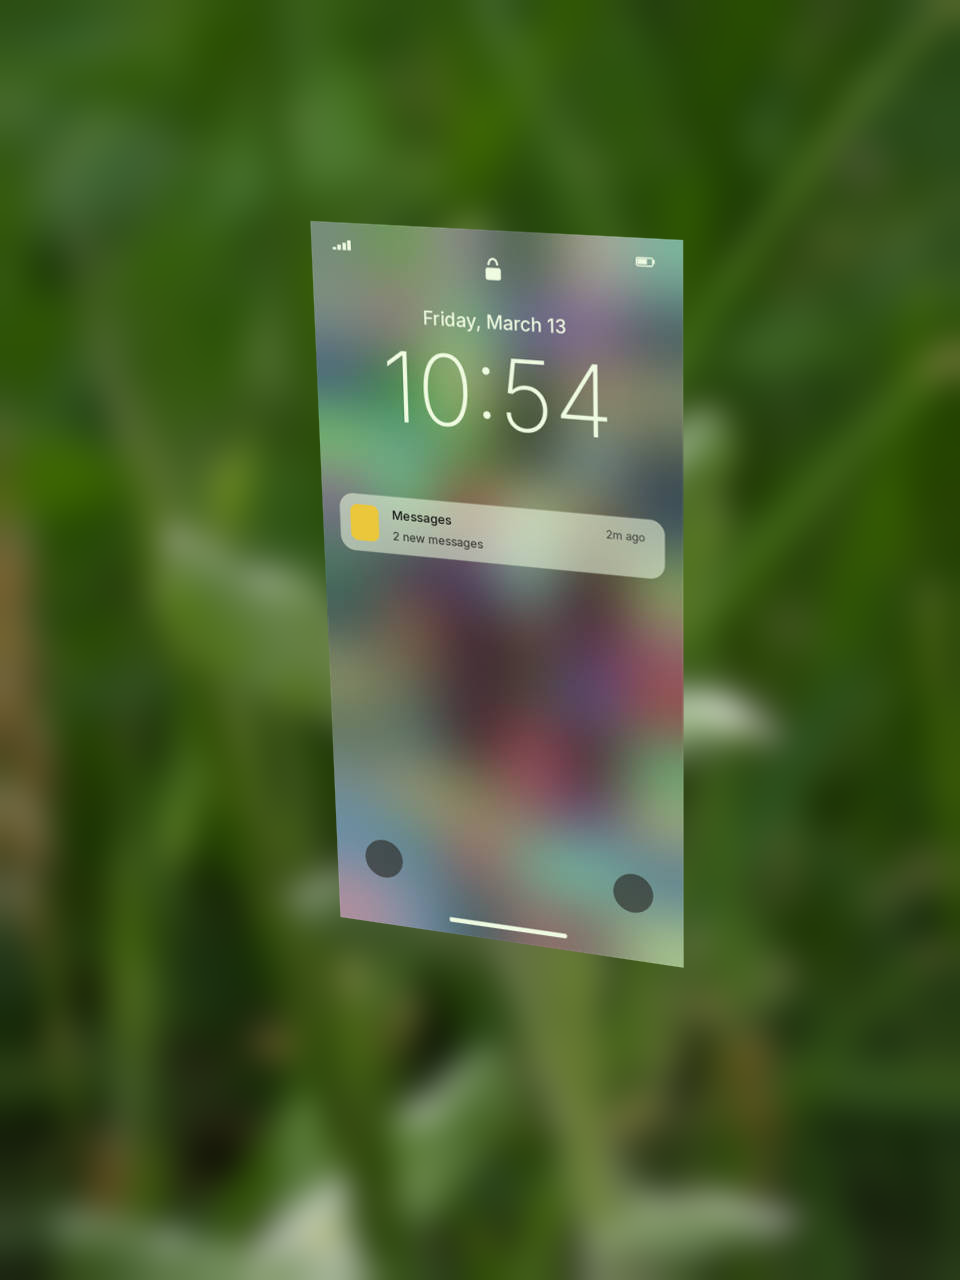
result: h=10 m=54
